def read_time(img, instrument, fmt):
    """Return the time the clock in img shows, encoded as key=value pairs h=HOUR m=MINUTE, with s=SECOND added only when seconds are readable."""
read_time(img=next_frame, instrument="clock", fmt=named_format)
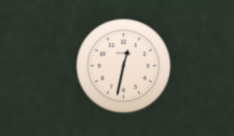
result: h=12 m=32
